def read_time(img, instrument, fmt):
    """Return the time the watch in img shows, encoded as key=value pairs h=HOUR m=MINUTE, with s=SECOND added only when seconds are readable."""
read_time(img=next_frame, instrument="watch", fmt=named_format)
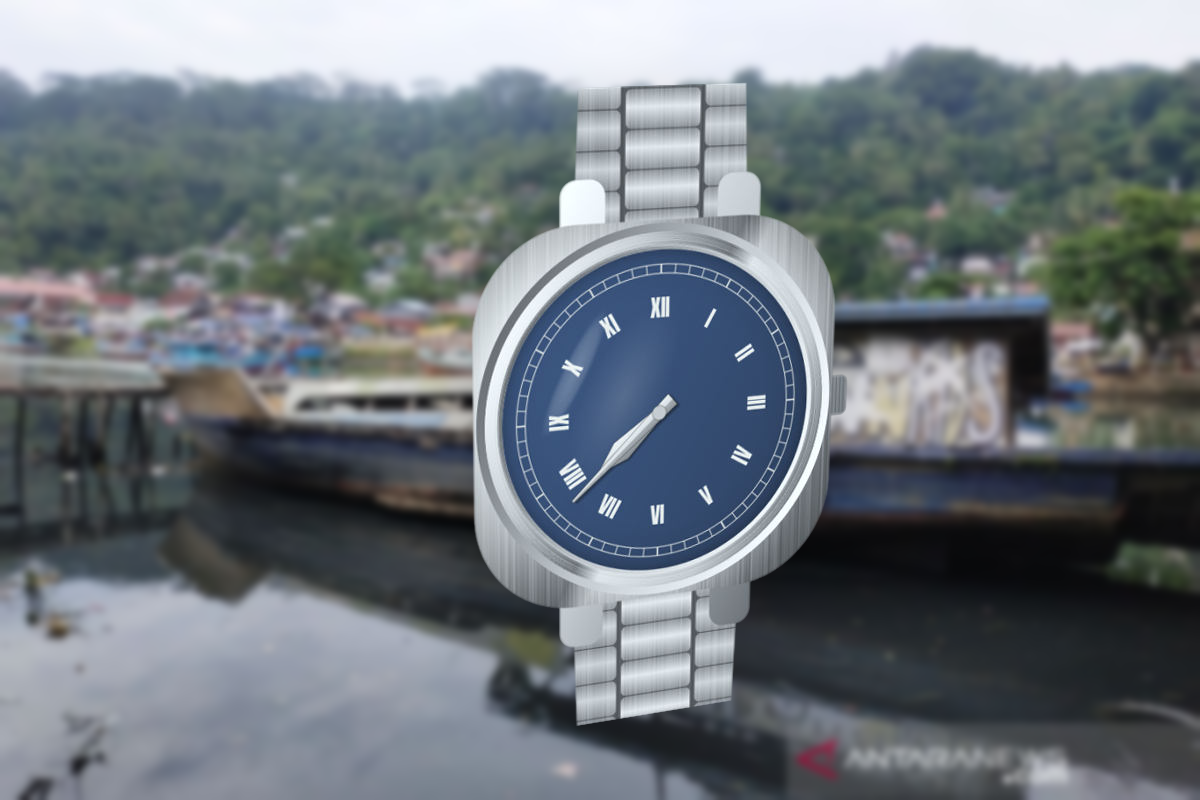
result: h=7 m=38
